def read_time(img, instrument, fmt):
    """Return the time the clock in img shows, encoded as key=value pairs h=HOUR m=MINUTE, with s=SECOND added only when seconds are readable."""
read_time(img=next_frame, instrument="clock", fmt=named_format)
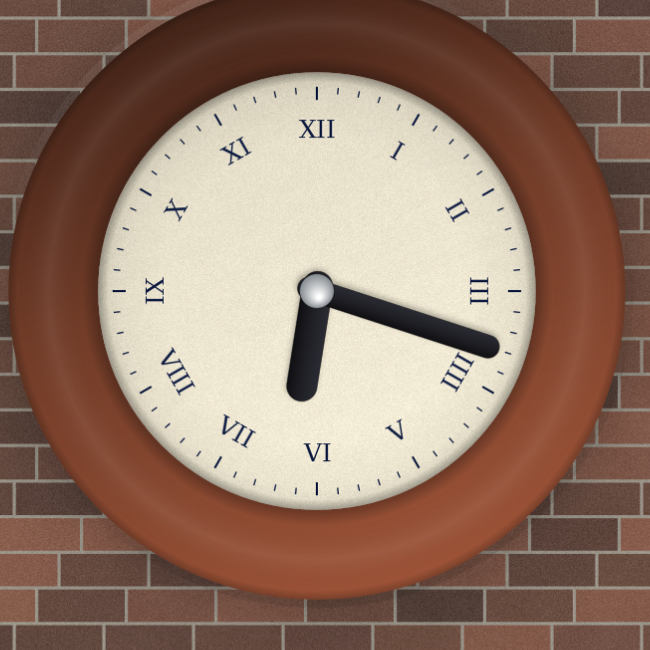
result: h=6 m=18
